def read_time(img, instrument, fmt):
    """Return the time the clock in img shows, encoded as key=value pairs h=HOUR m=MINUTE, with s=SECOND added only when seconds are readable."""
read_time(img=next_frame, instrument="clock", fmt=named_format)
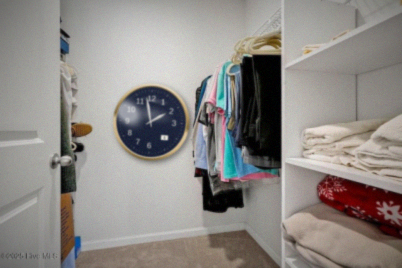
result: h=1 m=58
